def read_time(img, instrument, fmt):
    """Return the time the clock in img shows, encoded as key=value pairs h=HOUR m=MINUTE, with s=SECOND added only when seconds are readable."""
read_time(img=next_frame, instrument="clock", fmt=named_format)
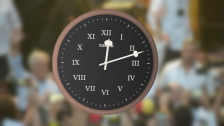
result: h=12 m=12
